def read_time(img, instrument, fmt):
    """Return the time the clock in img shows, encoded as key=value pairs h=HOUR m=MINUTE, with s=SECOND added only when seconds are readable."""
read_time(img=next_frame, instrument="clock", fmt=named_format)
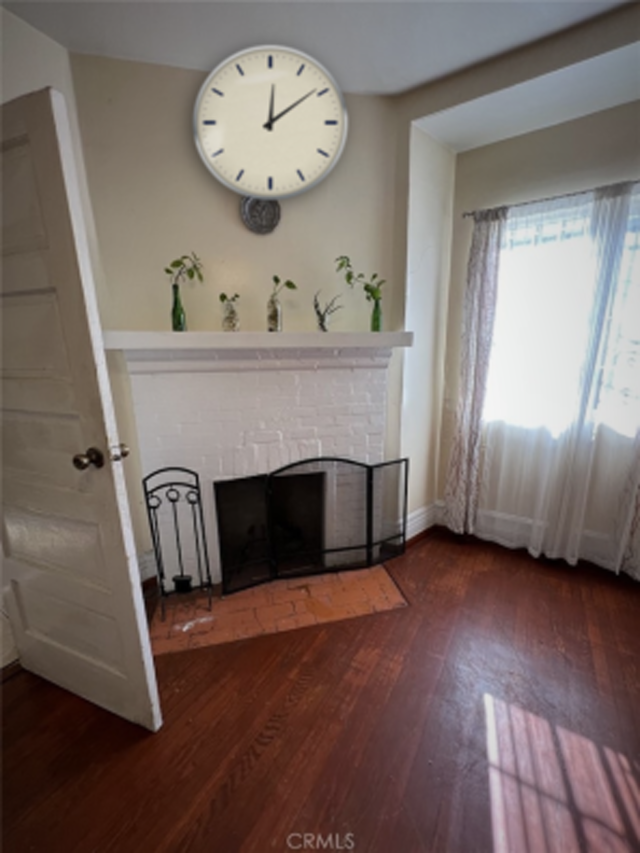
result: h=12 m=9
